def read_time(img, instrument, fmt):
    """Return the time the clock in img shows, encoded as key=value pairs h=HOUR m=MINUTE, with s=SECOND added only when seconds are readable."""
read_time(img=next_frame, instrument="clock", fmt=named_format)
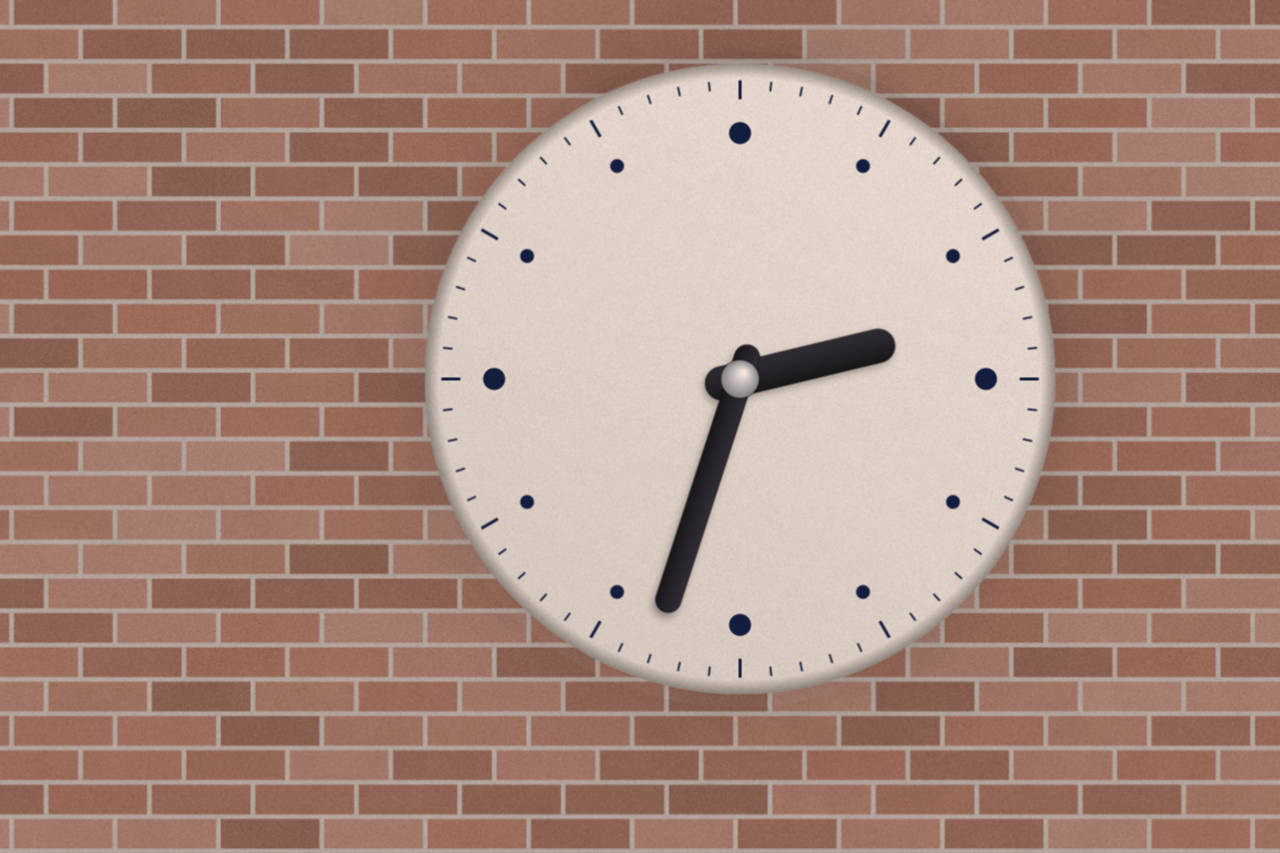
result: h=2 m=33
